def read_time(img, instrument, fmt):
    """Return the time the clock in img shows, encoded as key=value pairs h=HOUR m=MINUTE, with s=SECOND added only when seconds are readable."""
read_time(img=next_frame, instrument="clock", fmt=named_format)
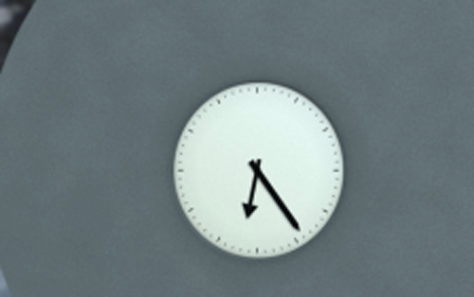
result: h=6 m=24
